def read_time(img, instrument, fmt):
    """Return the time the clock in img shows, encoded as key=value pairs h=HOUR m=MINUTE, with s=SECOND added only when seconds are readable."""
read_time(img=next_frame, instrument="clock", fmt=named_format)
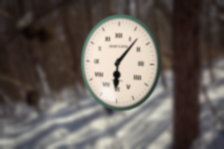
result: h=6 m=7
